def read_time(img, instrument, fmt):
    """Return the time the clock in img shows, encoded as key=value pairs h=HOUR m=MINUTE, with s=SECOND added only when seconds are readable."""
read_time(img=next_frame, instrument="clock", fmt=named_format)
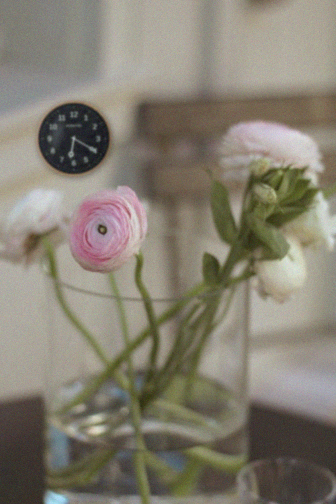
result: h=6 m=20
